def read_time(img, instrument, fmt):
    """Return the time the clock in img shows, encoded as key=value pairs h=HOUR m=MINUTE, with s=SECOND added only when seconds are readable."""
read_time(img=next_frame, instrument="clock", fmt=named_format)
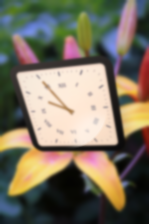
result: h=9 m=55
